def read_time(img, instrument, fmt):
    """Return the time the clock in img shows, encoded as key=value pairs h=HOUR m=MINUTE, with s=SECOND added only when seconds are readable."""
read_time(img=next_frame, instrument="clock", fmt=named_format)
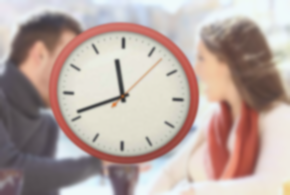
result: h=11 m=41 s=7
